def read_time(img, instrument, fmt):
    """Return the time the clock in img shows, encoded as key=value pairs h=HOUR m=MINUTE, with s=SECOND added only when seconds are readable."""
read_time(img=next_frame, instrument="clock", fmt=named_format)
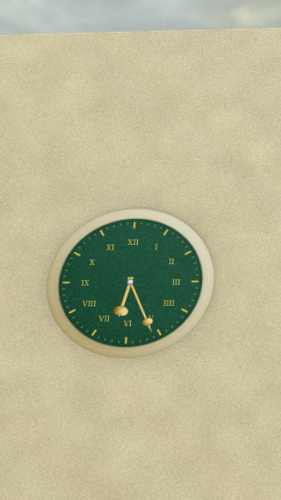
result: h=6 m=26
